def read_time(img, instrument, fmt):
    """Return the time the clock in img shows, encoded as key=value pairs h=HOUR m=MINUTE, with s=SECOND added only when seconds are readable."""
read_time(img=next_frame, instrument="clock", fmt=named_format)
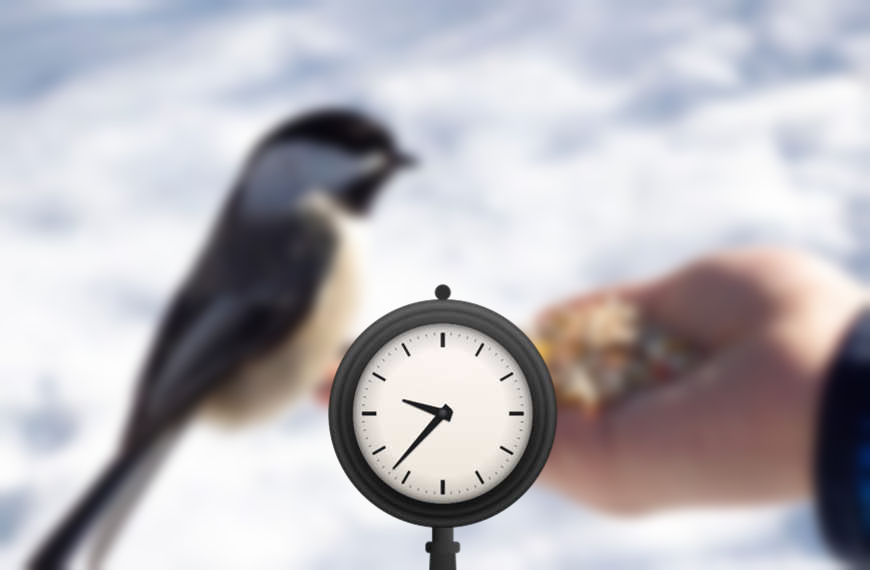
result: h=9 m=37
